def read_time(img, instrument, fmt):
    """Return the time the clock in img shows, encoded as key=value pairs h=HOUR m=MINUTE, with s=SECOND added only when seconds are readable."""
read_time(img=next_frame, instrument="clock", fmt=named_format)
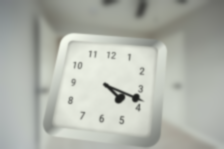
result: h=4 m=18
